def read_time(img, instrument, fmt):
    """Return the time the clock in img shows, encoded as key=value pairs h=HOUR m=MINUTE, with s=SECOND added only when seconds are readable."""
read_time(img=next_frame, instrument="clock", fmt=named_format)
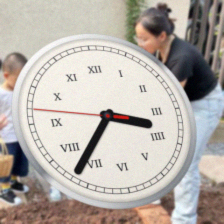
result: h=3 m=36 s=47
